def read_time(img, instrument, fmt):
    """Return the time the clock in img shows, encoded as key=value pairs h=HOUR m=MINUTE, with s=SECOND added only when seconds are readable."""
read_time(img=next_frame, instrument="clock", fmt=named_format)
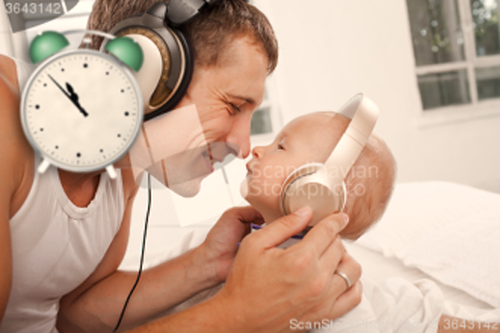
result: h=10 m=52
